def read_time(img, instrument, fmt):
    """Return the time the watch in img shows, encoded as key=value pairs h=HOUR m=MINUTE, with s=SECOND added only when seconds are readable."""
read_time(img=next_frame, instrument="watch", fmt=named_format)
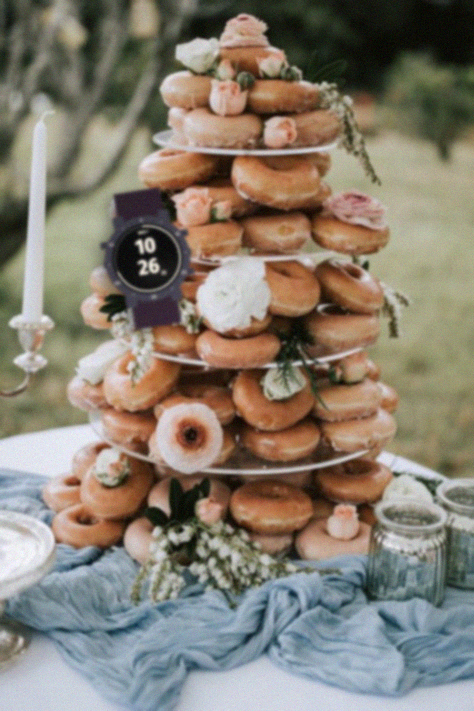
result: h=10 m=26
